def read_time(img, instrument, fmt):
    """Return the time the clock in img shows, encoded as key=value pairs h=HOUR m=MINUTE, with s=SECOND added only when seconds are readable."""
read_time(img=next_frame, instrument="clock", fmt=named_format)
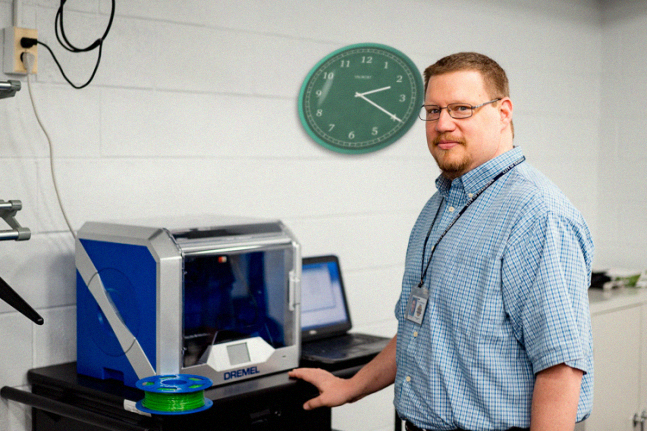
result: h=2 m=20
